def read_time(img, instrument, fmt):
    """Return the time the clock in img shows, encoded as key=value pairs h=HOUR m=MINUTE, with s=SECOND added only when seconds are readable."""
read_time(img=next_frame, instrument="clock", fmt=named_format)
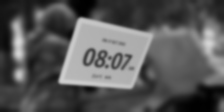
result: h=8 m=7
